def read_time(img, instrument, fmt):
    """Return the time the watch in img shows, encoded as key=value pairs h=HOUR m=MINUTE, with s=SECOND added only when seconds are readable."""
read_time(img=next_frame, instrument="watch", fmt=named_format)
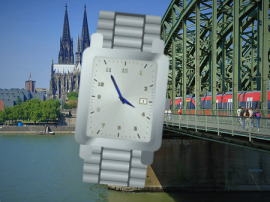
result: h=3 m=55
